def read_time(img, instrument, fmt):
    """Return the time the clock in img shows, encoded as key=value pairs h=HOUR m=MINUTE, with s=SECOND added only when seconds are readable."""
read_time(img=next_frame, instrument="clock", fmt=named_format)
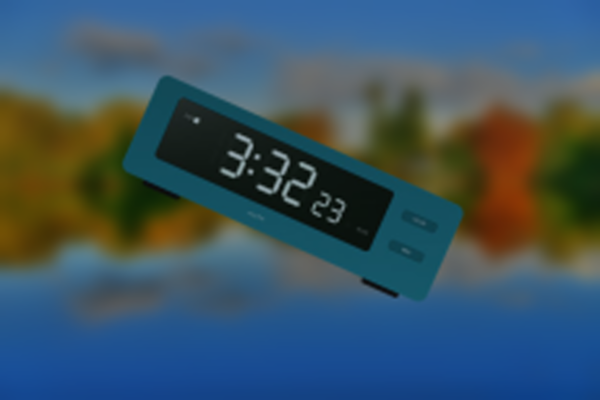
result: h=3 m=32 s=23
